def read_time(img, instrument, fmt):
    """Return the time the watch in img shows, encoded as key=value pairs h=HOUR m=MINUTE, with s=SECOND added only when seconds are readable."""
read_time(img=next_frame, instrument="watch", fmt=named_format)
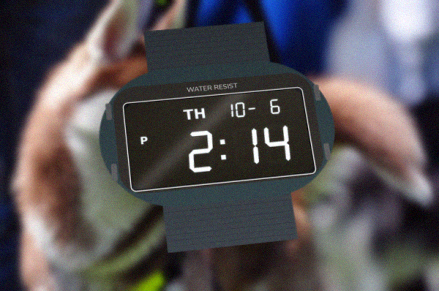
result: h=2 m=14
